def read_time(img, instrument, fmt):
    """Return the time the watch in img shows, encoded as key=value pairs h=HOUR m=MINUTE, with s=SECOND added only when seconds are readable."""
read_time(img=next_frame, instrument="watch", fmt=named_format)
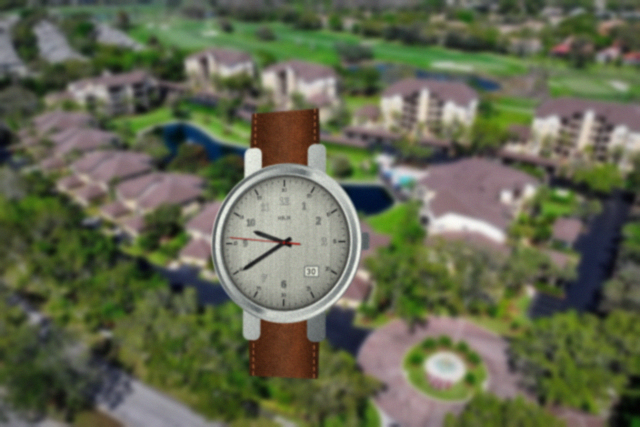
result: h=9 m=39 s=46
